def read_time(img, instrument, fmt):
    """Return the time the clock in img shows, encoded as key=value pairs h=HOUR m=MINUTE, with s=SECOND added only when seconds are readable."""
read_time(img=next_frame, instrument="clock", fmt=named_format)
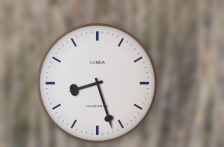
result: h=8 m=27
